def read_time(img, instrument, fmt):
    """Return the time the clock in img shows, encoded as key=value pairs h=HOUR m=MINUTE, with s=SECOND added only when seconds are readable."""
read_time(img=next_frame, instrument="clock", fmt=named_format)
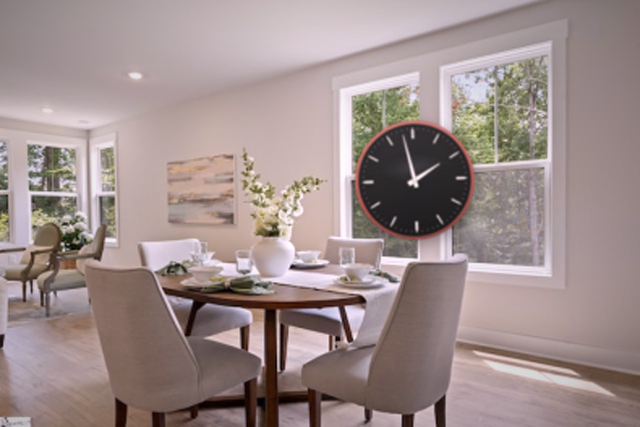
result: h=1 m=58
